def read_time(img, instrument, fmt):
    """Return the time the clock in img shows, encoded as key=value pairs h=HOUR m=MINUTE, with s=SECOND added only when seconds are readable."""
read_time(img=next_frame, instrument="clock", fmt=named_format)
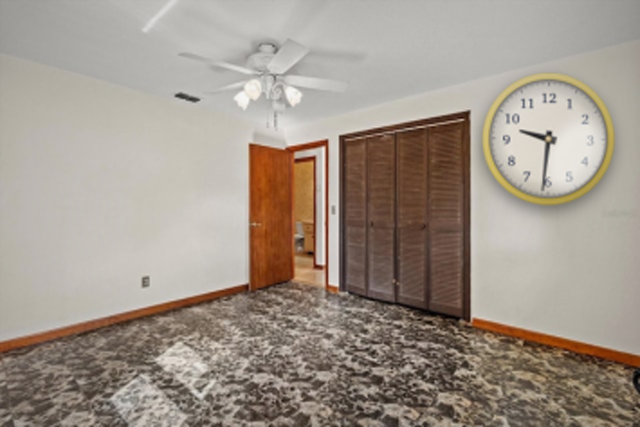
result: h=9 m=31
